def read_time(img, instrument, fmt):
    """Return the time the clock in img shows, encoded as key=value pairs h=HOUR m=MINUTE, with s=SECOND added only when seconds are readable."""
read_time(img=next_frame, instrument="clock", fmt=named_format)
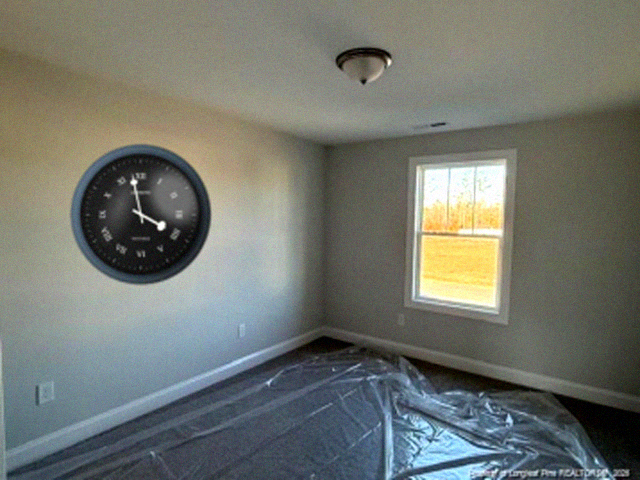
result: h=3 m=58
